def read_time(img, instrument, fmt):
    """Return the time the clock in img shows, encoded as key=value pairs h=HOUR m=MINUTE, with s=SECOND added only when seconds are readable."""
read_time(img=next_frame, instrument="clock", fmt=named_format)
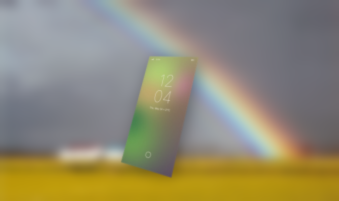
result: h=12 m=4
